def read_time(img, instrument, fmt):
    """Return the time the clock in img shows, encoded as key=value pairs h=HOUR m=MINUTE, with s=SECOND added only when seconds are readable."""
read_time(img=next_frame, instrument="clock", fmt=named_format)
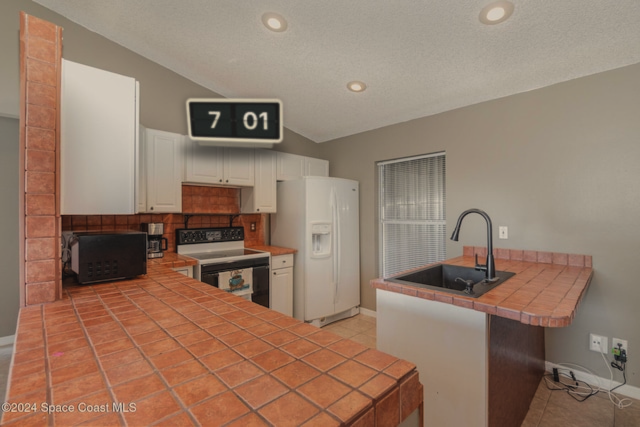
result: h=7 m=1
